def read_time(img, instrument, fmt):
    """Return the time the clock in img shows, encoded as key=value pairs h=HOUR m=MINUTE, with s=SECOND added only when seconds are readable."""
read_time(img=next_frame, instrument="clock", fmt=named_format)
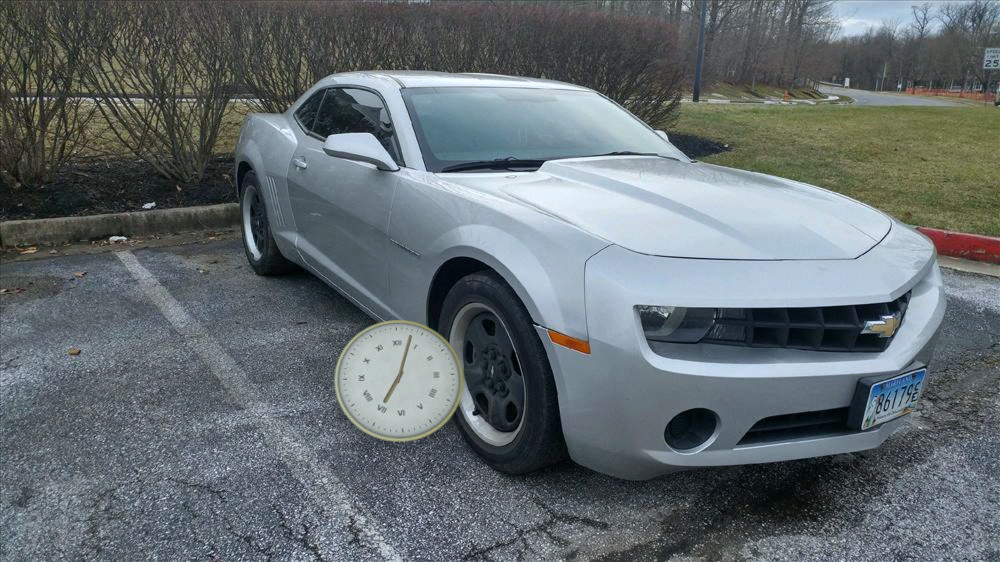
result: h=7 m=3
